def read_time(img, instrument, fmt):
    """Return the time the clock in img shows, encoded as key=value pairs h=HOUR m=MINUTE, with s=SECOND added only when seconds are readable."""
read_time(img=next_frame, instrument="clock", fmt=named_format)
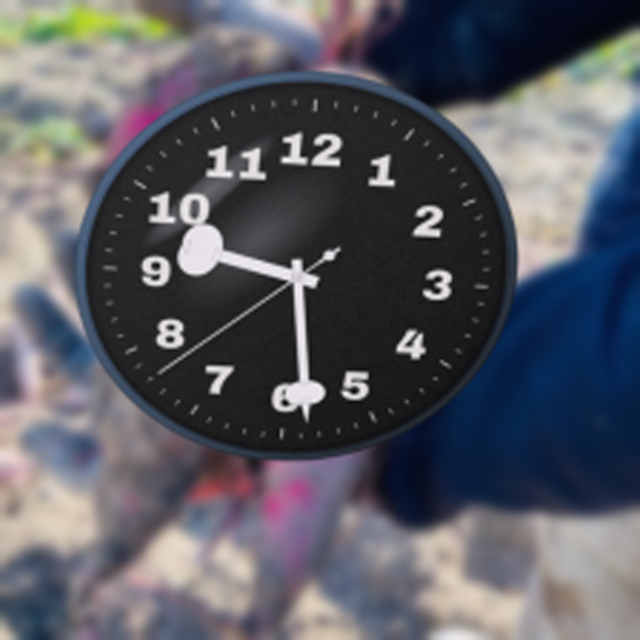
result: h=9 m=28 s=38
